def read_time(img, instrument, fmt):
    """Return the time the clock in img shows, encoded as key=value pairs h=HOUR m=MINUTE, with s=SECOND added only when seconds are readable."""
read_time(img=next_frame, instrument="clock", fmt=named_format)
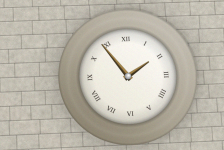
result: h=1 m=54
